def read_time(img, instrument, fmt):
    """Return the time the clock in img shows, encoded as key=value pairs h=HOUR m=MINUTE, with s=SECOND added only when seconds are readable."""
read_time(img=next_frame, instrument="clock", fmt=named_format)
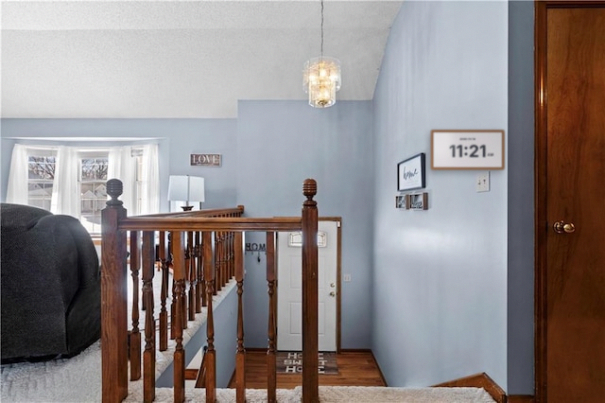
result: h=11 m=21
